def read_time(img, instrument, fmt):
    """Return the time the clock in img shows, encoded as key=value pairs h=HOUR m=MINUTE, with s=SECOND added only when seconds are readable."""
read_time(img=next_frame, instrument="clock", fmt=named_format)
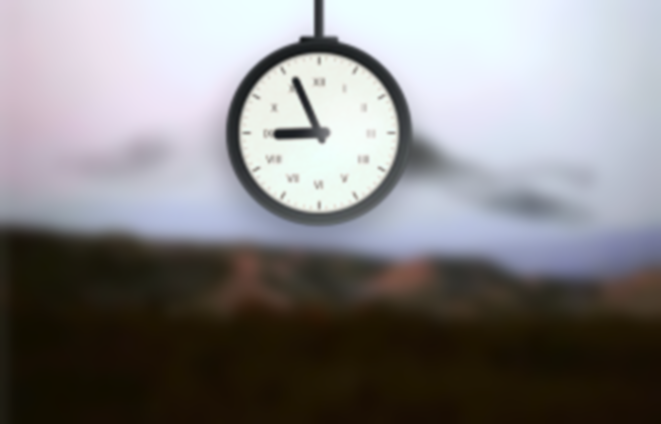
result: h=8 m=56
